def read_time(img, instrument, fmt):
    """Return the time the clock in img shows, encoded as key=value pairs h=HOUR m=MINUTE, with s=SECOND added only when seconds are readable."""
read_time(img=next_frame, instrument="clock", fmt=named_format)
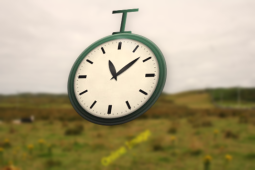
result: h=11 m=8
